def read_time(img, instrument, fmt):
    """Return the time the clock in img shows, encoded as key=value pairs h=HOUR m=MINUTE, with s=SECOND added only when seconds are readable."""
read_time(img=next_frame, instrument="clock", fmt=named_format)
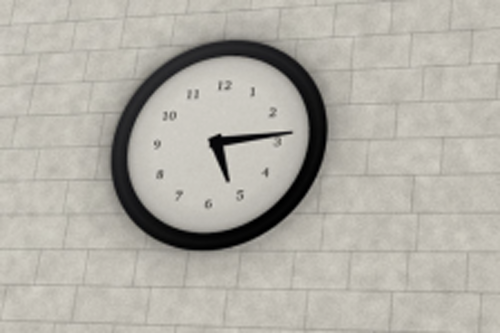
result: h=5 m=14
